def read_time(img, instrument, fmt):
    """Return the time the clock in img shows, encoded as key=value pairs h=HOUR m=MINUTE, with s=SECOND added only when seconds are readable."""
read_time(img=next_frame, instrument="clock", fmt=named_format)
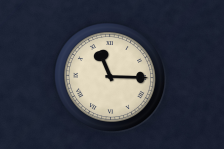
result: h=11 m=15
